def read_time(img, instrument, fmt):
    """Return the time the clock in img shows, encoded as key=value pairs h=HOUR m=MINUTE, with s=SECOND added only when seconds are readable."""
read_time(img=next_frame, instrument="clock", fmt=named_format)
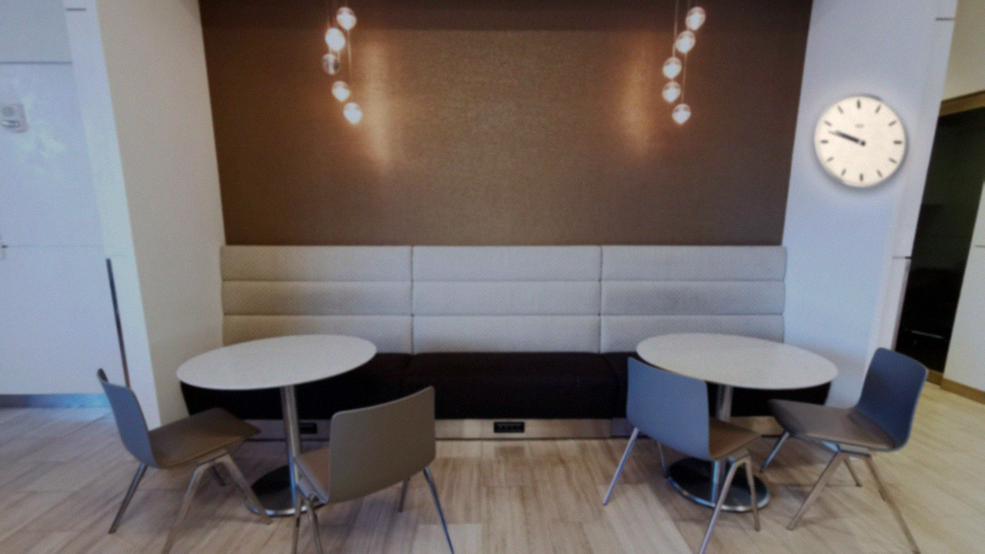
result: h=9 m=48
